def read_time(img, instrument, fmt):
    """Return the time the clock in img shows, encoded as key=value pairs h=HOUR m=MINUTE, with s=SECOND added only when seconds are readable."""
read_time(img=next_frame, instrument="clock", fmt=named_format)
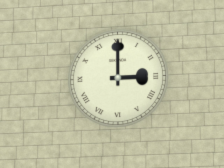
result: h=3 m=0
